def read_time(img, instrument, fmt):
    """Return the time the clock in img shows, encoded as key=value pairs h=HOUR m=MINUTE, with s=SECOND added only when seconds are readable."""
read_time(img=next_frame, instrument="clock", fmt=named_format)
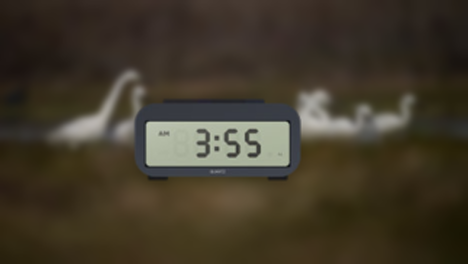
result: h=3 m=55
